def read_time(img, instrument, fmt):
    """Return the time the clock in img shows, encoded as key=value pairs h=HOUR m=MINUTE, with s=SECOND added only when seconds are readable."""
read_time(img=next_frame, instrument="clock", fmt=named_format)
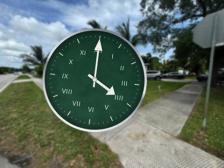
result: h=4 m=0
